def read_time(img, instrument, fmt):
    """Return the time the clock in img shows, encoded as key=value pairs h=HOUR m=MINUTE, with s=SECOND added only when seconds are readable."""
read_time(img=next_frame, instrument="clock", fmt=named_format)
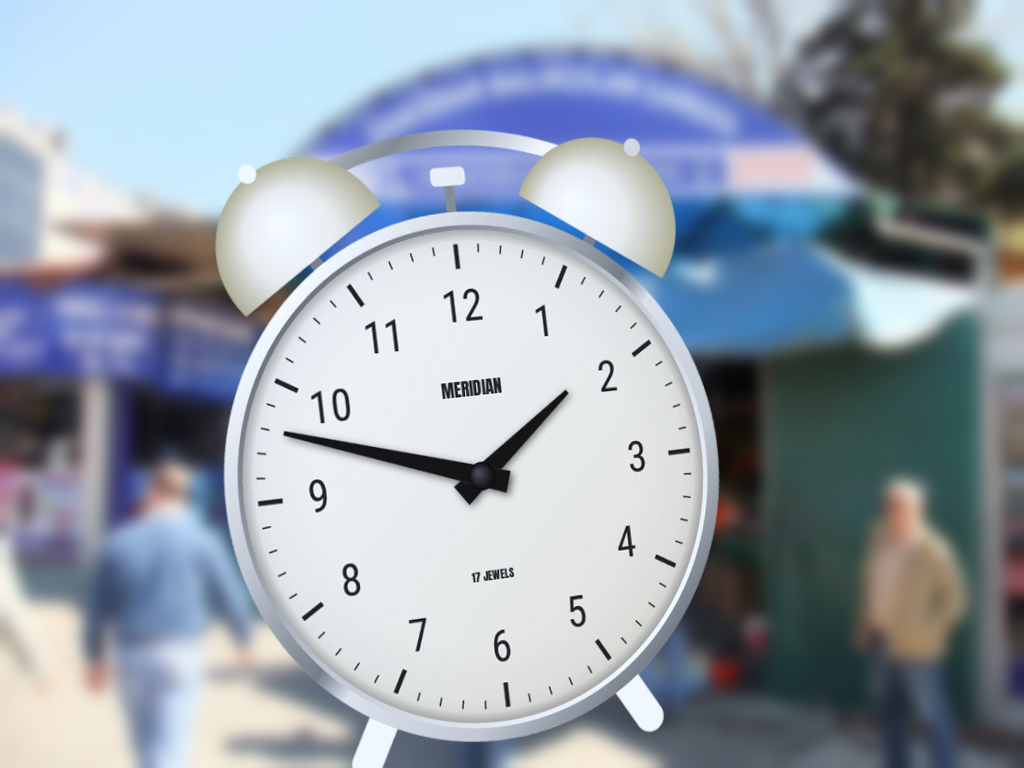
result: h=1 m=48
